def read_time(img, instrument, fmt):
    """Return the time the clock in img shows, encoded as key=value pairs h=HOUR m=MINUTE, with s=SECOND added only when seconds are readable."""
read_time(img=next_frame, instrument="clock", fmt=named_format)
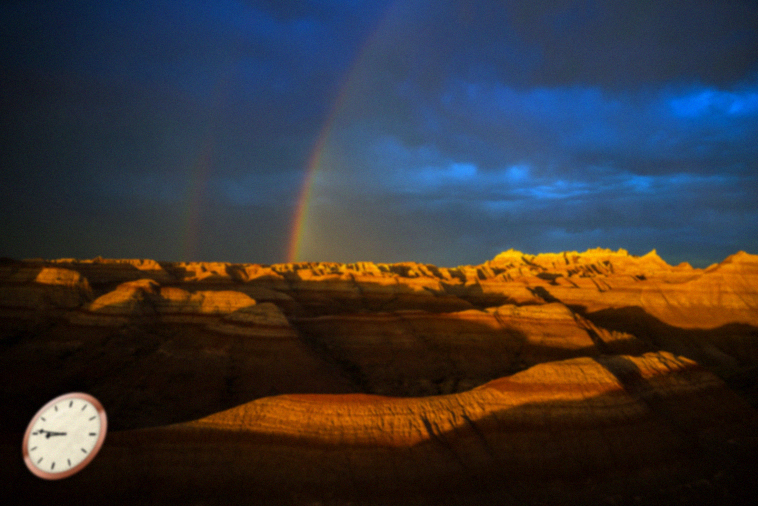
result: h=8 m=46
